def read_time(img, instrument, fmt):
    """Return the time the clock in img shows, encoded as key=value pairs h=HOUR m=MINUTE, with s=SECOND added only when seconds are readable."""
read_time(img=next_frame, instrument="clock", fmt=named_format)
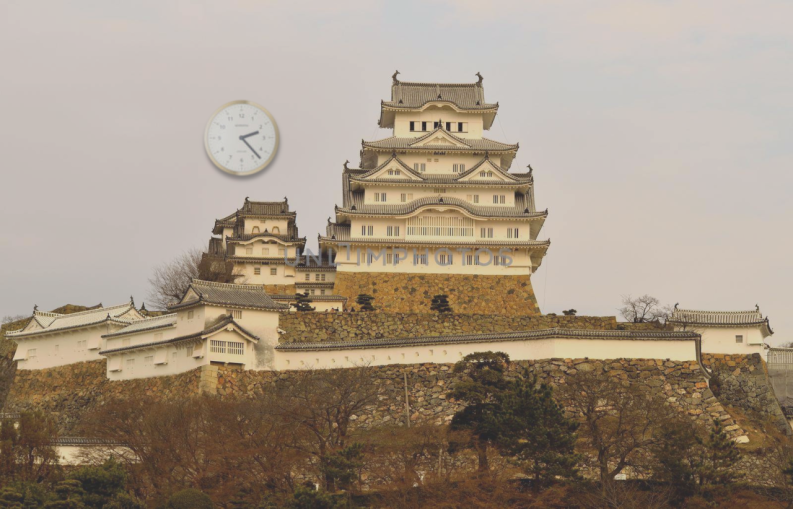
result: h=2 m=23
